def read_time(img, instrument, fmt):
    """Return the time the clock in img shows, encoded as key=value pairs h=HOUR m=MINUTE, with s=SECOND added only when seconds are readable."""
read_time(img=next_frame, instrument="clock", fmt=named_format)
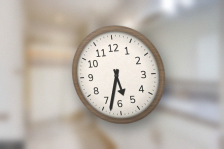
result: h=5 m=33
